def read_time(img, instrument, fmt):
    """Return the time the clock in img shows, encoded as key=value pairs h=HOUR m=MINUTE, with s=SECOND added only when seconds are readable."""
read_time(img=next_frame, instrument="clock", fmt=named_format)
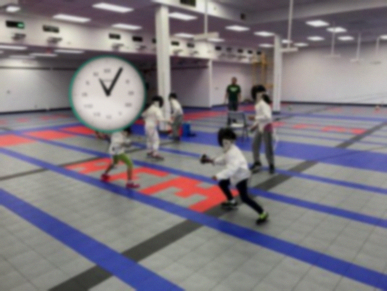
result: h=11 m=5
